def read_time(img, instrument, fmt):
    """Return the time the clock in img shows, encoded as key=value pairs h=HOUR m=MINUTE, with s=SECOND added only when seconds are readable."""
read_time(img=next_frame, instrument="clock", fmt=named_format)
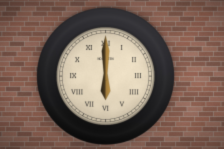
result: h=6 m=0
